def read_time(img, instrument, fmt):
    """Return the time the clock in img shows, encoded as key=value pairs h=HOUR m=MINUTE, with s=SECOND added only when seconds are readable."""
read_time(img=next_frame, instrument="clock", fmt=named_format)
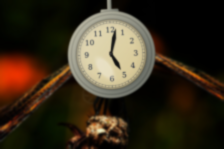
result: h=5 m=2
